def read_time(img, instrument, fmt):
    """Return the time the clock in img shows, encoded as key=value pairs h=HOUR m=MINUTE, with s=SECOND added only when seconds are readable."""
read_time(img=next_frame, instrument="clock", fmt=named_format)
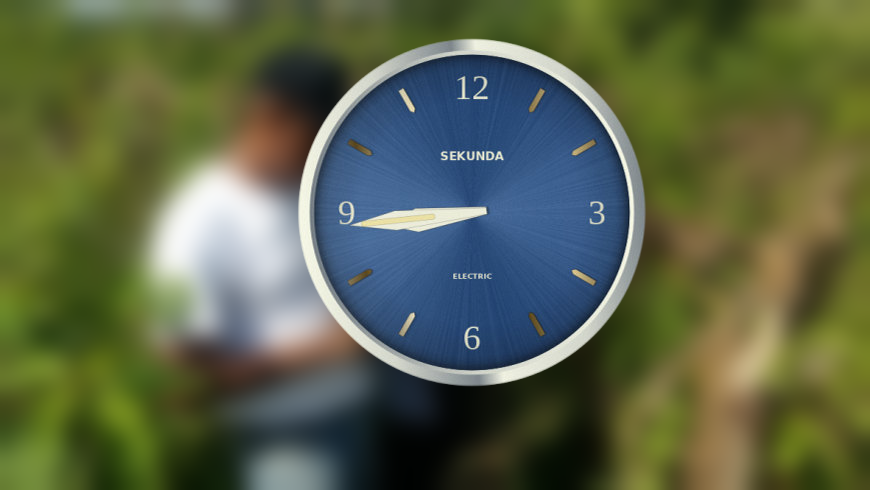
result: h=8 m=44
